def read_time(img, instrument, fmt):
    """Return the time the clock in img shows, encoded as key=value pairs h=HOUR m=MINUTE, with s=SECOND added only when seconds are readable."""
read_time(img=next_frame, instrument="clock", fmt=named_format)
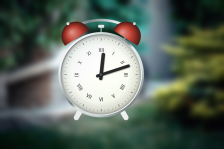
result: h=12 m=12
